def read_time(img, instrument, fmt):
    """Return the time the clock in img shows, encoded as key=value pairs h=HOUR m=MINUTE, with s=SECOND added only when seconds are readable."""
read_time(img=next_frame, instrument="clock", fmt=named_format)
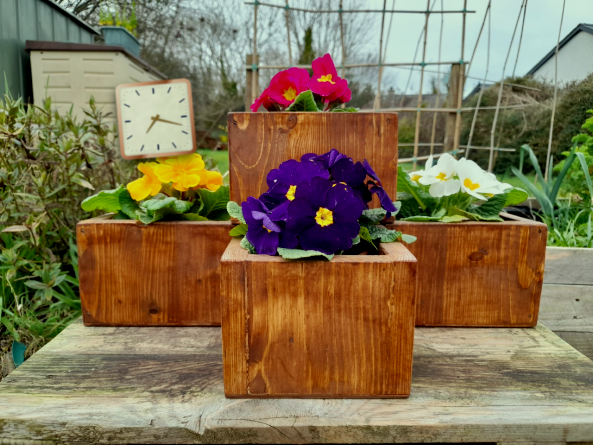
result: h=7 m=18
